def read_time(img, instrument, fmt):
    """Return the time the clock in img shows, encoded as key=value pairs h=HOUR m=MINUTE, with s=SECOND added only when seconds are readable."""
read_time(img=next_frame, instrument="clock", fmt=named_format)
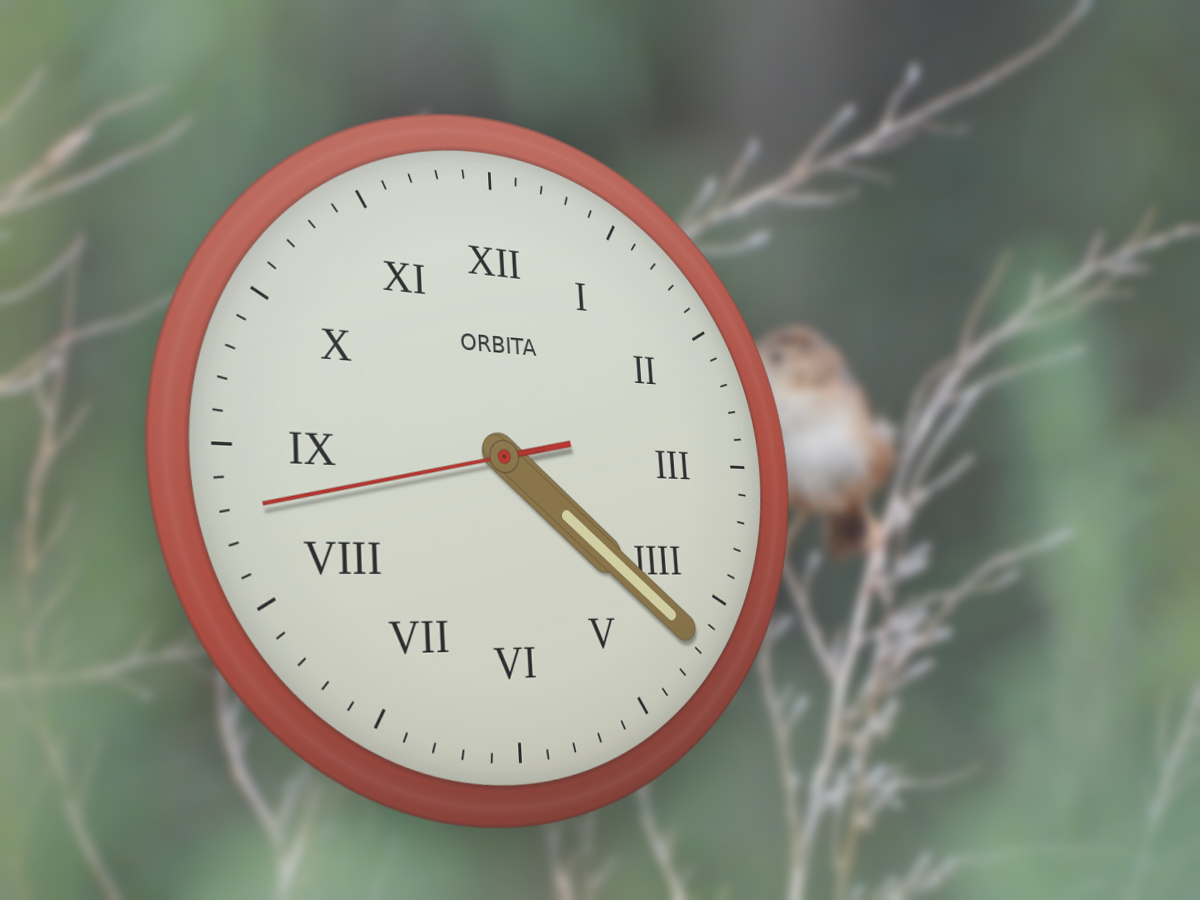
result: h=4 m=21 s=43
